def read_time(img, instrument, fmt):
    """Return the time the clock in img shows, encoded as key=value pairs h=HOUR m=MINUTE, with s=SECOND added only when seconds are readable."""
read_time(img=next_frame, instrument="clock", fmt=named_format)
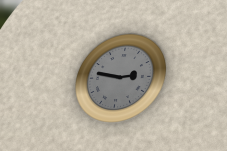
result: h=2 m=47
